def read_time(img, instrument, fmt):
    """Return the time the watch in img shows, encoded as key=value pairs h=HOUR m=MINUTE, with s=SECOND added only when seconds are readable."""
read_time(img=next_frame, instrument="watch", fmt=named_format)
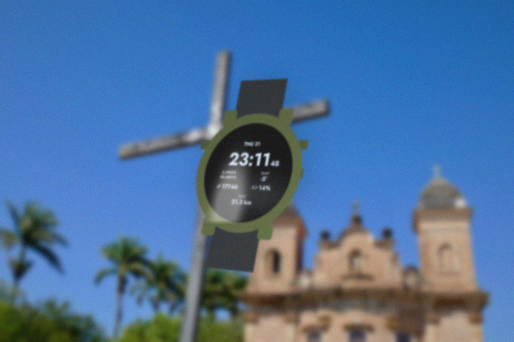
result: h=23 m=11
